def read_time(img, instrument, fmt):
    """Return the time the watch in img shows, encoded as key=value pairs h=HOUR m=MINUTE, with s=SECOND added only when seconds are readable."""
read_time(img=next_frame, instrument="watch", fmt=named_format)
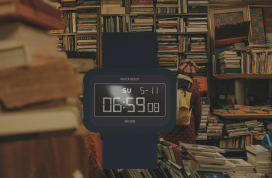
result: h=6 m=59 s=8
